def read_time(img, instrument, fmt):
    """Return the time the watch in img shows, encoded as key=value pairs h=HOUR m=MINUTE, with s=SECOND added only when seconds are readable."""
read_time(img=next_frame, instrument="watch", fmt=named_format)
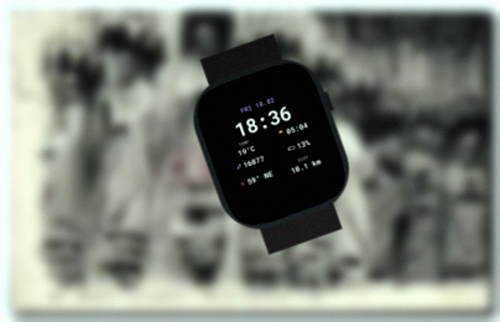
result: h=18 m=36
